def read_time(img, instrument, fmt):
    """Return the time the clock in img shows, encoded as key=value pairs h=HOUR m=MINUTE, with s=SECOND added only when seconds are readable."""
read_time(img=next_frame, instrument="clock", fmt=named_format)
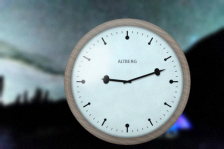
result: h=9 m=12
